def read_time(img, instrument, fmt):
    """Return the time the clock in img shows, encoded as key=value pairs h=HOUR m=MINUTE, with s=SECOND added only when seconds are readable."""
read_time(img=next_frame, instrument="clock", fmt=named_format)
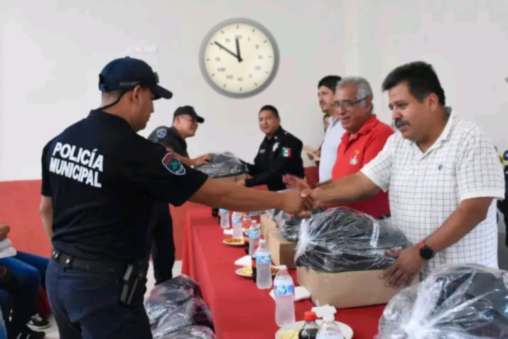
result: h=11 m=51
